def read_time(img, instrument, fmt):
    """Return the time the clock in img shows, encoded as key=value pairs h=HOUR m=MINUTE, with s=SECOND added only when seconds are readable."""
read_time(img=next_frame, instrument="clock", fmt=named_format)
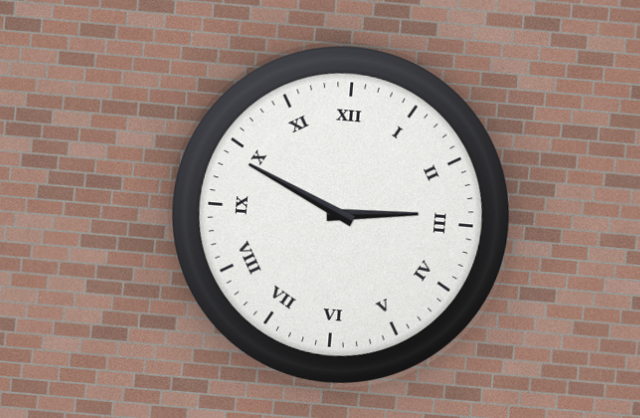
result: h=2 m=49
